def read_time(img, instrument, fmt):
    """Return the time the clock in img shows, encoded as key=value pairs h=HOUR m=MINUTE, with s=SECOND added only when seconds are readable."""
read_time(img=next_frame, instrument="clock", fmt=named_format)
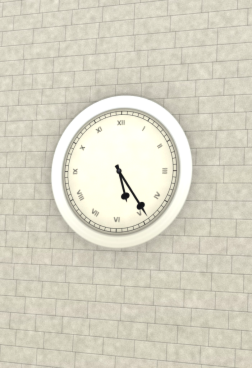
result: h=5 m=24
